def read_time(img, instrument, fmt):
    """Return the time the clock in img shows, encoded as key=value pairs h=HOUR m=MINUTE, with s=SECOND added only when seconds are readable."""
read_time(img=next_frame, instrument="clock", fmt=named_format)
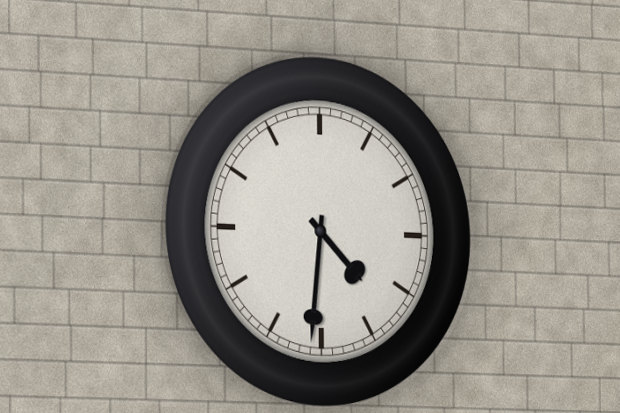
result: h=4 m=31
